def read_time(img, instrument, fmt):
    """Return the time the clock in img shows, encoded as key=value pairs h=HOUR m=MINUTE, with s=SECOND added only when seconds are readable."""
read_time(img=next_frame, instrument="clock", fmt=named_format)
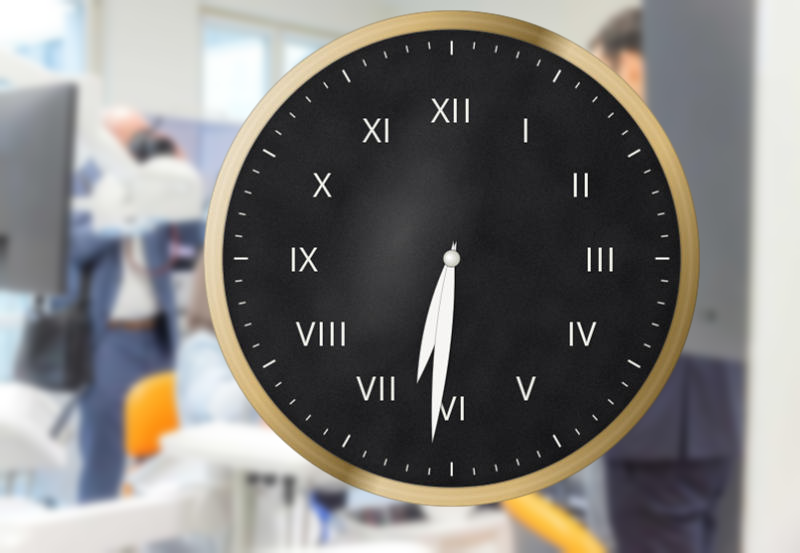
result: h=6 m=31
